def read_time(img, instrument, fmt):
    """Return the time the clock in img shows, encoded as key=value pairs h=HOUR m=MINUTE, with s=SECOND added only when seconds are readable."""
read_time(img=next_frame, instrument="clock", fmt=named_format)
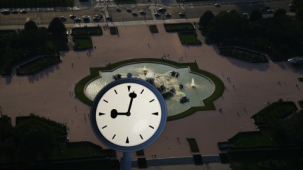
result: h=9 m=2
